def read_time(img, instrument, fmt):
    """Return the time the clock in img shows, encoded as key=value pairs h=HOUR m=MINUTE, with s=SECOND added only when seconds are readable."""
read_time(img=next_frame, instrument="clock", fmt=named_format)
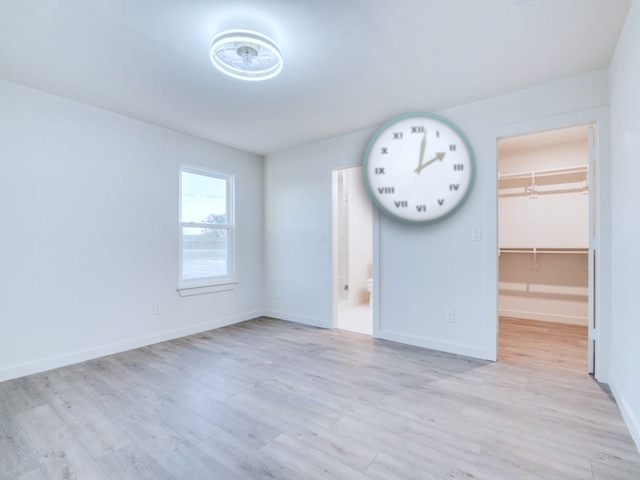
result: h=2 m=2
